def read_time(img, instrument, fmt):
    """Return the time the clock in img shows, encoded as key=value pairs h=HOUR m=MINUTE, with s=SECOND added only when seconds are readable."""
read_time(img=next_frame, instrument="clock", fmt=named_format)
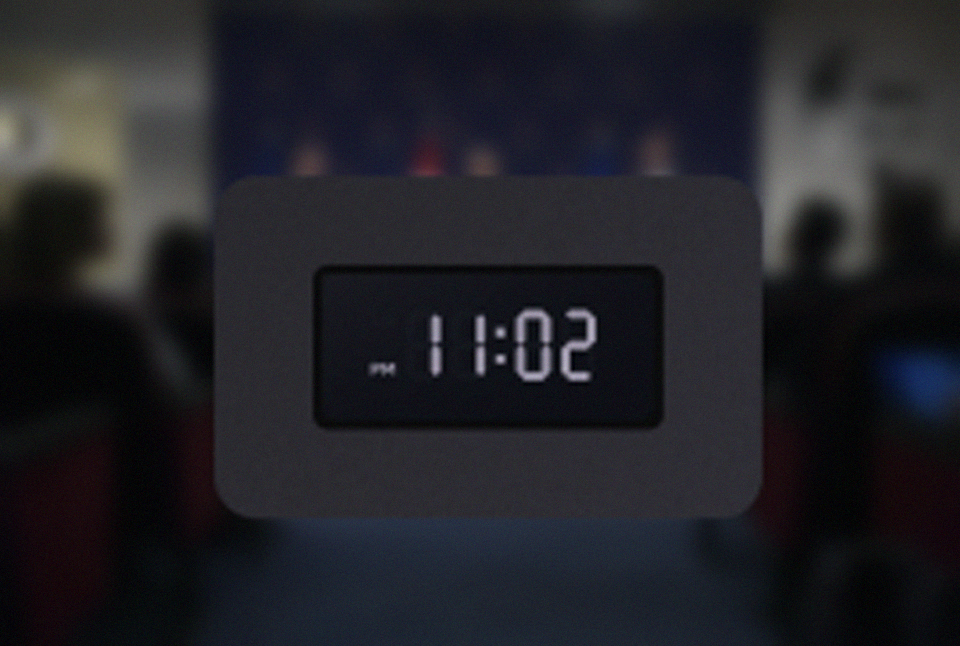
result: h=11 m=2
